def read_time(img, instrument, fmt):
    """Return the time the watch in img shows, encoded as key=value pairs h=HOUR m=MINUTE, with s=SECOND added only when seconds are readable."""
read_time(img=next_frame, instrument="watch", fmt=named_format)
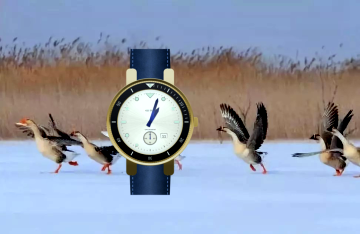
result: h=1 m=3
